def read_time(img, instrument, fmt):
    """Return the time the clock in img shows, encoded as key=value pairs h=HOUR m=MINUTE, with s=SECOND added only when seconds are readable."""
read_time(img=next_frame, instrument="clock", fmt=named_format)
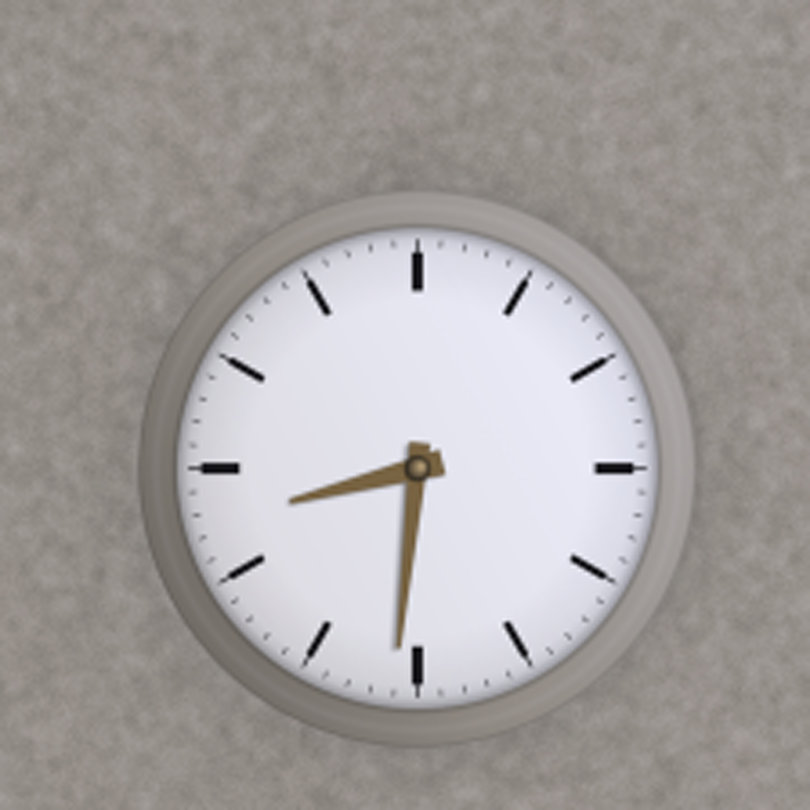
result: h=8 m=31
